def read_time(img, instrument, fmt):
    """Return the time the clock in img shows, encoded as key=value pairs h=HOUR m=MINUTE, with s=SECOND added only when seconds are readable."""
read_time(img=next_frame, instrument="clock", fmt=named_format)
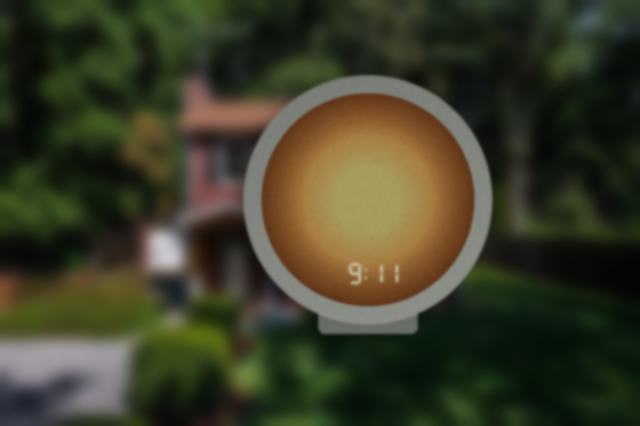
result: h=9 m=11
